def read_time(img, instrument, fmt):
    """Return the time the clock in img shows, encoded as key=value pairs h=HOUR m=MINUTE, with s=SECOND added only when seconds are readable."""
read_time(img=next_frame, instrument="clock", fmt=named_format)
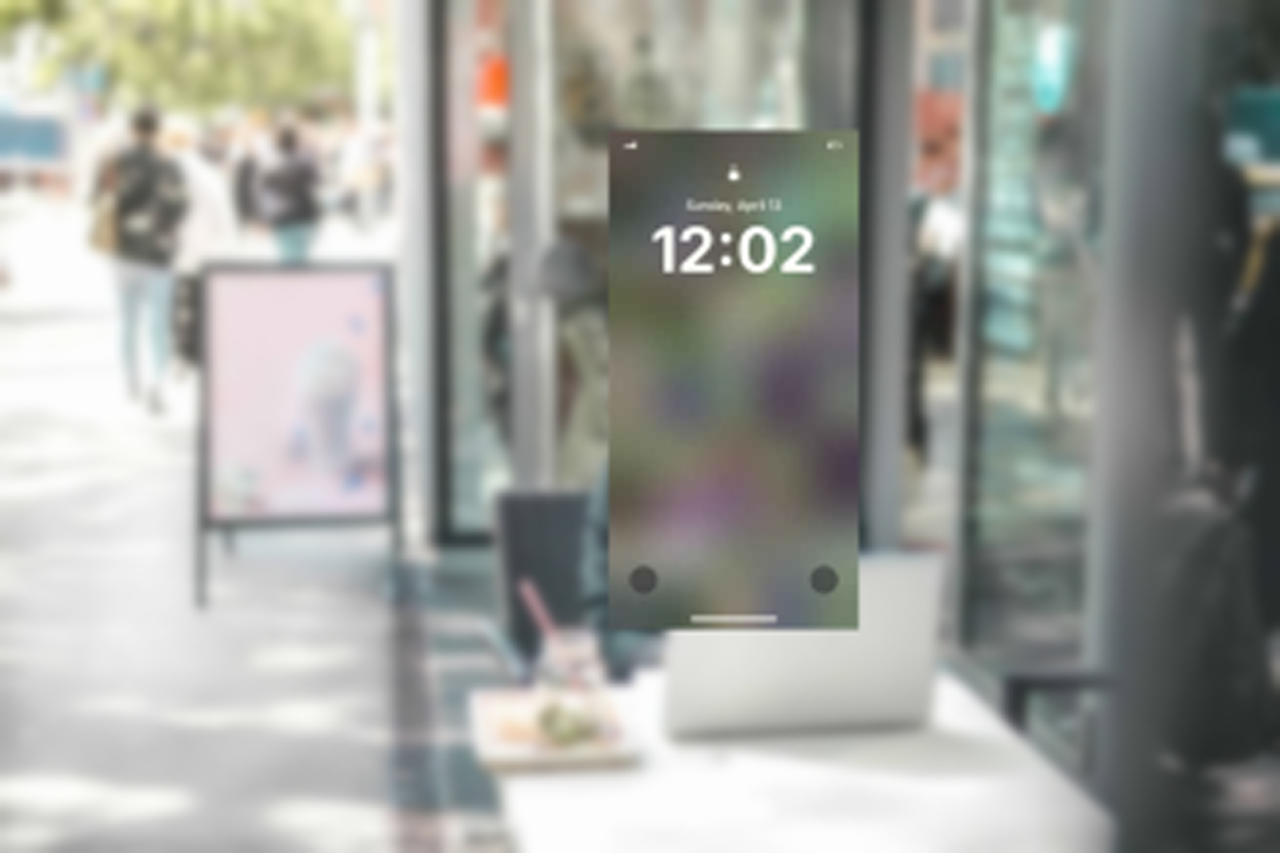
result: h=12 m=2
